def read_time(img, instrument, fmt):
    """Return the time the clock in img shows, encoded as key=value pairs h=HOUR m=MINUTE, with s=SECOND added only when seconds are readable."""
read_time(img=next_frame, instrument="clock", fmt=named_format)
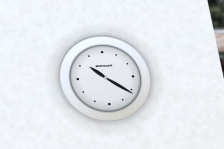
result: h=10 m=21
